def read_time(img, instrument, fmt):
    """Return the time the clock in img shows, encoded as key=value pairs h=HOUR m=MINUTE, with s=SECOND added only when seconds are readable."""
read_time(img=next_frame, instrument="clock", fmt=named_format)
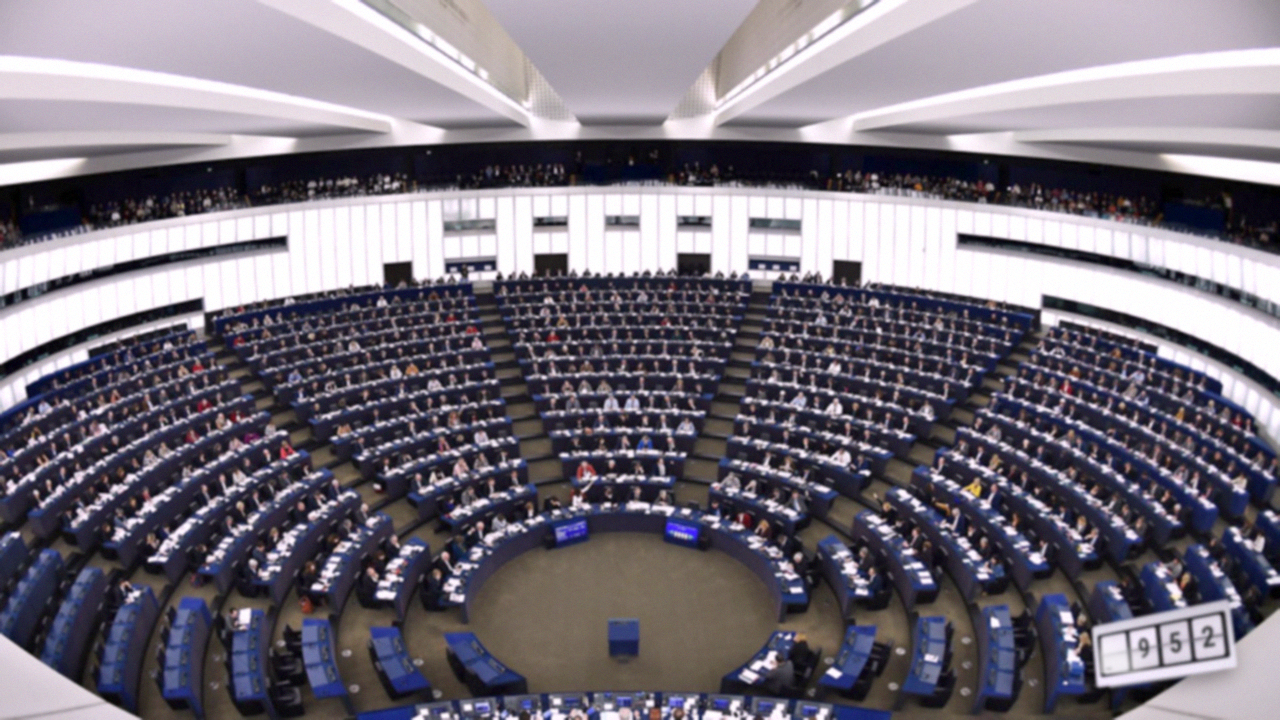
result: h=9 m=52
